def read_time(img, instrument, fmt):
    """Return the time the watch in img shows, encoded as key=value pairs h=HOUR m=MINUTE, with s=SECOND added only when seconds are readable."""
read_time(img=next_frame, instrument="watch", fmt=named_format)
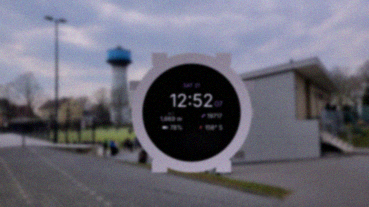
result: h=12 m=52
